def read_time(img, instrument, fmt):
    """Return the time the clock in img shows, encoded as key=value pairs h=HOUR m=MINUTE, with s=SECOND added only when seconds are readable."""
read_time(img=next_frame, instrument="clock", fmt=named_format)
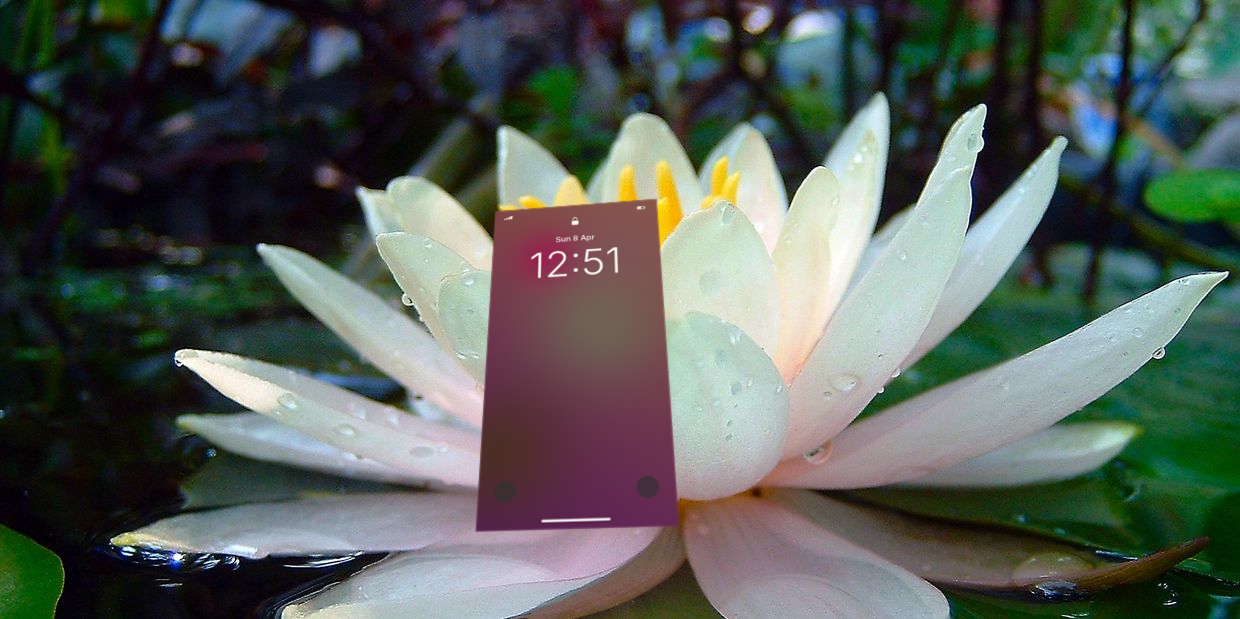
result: h=12 m=51
